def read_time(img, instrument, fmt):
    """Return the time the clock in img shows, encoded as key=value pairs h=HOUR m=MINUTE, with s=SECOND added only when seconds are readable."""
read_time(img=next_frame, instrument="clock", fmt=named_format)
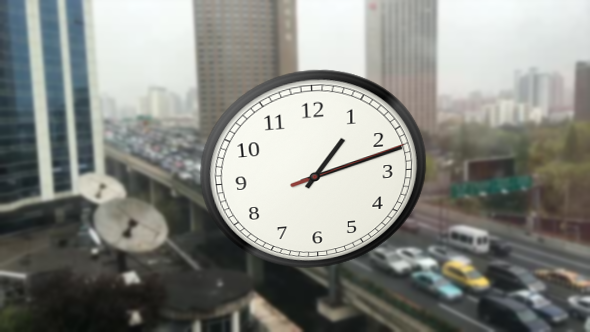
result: h=1 m=12 s=12
